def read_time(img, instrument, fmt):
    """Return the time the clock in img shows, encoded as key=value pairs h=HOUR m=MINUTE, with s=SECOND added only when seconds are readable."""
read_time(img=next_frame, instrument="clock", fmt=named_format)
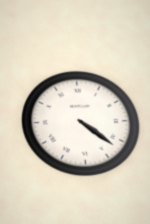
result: h=4 m=22
